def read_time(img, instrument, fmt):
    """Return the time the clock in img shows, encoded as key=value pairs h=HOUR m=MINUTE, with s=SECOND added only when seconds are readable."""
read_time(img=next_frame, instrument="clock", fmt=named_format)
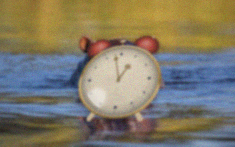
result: h=12 m=58
